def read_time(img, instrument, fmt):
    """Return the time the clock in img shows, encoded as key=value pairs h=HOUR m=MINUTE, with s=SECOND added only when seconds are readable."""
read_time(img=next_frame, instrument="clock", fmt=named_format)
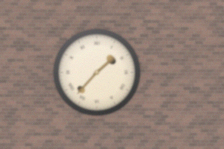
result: h=1 m=37
